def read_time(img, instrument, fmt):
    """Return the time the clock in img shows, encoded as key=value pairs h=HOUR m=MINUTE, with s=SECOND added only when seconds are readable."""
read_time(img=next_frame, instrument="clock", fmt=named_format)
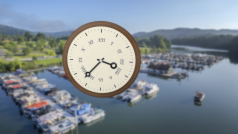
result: h=3 m=37
